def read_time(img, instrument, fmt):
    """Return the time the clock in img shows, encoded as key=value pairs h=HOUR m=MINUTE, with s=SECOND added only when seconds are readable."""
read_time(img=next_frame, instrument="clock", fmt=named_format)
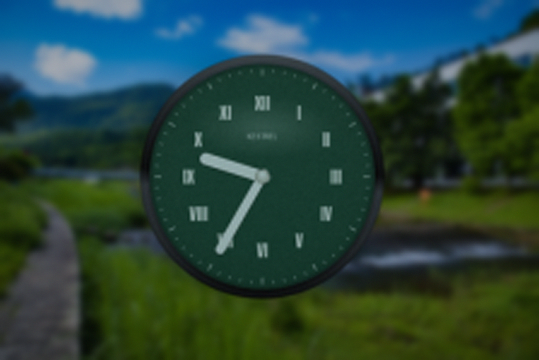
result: h=9 m=35
